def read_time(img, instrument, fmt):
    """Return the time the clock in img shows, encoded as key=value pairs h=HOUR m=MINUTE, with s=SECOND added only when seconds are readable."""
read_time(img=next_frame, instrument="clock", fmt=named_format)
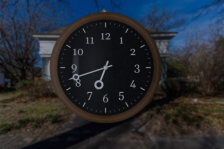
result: h=6 m=42
